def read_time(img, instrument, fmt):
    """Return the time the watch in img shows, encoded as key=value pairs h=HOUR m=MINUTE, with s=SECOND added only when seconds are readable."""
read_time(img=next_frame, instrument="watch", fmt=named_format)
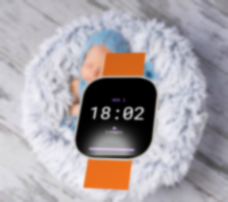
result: h=18 m=2
